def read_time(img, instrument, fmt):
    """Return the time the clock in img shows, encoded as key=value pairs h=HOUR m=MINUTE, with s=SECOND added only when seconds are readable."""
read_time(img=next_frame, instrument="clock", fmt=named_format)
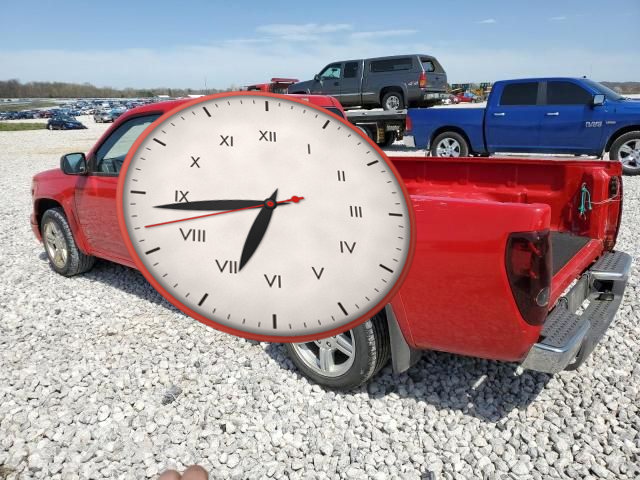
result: h=6 m=43 s=42
